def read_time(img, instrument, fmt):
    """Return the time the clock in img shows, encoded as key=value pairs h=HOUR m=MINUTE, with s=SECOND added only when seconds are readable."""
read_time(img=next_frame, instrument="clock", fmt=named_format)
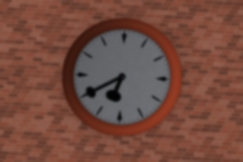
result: h=6 m=40
